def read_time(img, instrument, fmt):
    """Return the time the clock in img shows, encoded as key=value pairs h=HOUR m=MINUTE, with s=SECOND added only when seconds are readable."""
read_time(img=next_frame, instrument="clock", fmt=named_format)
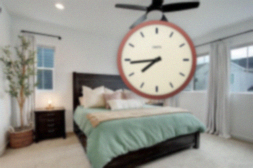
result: h=7 m=44
